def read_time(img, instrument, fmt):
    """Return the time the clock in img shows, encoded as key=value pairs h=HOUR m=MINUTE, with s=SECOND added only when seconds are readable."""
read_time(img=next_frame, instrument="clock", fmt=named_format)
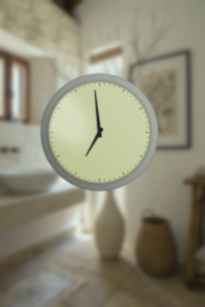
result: h=6 m=59
